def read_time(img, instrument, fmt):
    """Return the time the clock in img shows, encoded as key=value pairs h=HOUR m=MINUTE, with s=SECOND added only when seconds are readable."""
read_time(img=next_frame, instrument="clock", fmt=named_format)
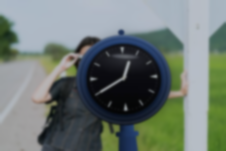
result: h=12 m=40
